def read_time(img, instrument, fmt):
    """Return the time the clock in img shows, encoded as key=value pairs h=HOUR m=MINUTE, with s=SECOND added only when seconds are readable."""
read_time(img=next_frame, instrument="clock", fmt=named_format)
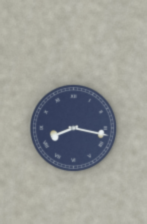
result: h=8 m=17
